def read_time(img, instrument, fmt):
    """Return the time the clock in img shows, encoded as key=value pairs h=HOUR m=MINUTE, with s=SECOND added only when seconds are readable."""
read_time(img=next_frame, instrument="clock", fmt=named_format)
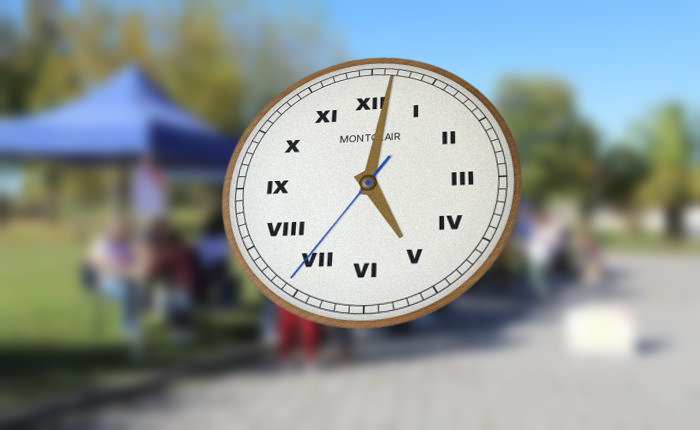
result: h=5 m=1 s=36
